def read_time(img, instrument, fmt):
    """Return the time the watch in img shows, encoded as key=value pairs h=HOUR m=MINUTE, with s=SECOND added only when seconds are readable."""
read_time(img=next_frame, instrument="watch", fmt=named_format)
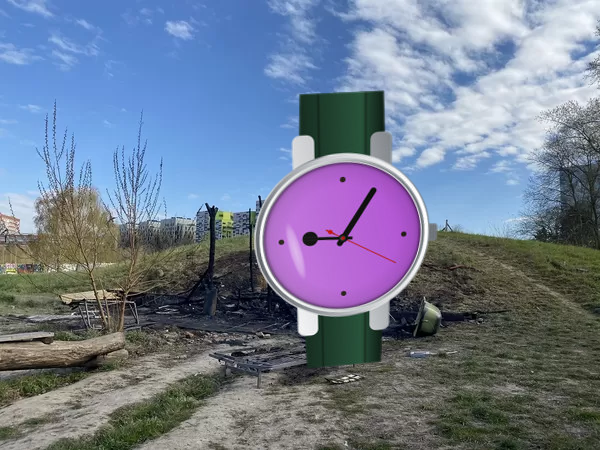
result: h=9 m=5 s=20
